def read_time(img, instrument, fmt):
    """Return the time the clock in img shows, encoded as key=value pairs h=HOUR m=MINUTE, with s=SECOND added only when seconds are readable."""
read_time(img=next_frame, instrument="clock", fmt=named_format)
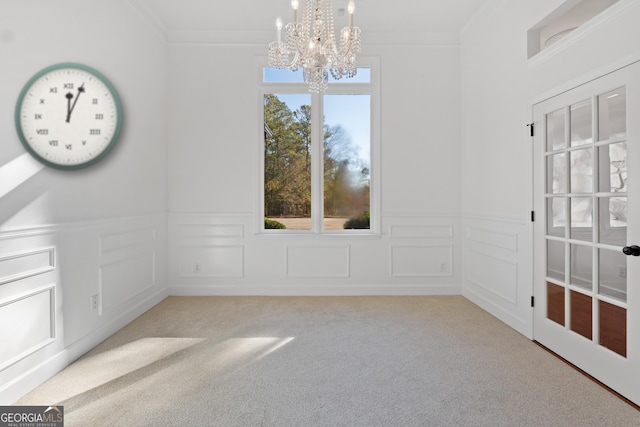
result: h=12 m=4
